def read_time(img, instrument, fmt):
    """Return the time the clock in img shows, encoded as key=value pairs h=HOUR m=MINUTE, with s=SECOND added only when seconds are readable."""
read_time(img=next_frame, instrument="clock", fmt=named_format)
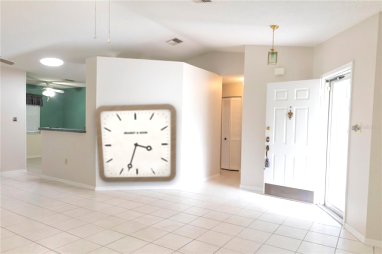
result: h=3 m=33
